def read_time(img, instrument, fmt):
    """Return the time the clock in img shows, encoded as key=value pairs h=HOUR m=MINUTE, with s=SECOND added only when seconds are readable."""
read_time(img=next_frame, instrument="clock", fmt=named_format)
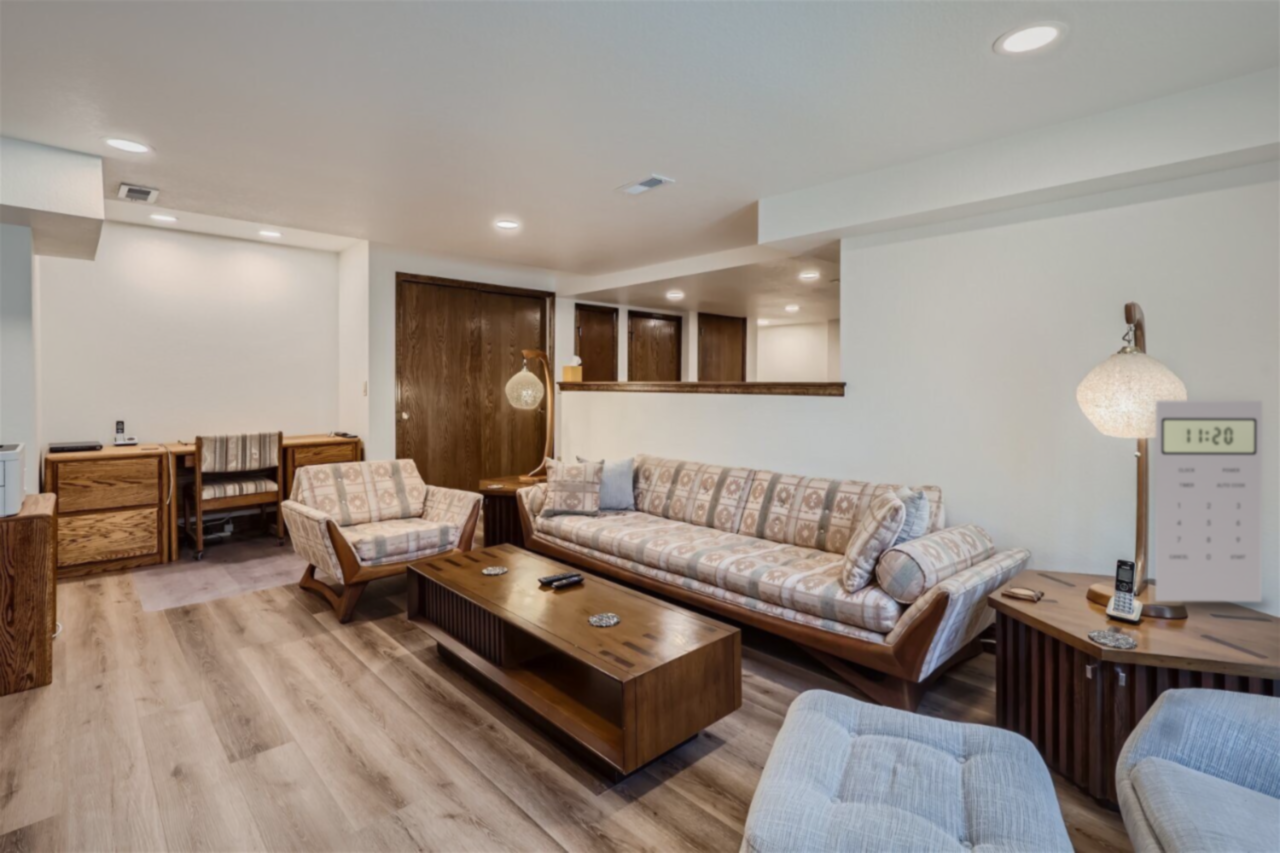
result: h=11 m=20
